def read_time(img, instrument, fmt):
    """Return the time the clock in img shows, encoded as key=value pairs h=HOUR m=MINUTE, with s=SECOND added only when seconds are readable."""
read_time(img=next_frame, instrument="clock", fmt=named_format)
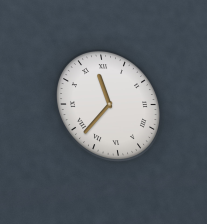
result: h=11 m=38
